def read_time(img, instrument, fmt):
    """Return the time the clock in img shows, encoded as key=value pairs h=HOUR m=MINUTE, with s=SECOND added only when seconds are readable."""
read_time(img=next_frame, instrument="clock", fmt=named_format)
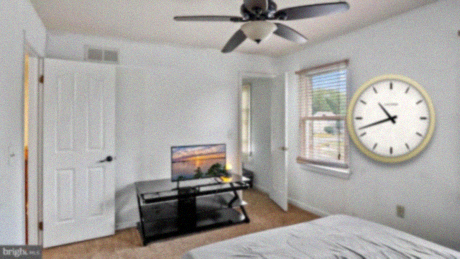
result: h=10 m=42
